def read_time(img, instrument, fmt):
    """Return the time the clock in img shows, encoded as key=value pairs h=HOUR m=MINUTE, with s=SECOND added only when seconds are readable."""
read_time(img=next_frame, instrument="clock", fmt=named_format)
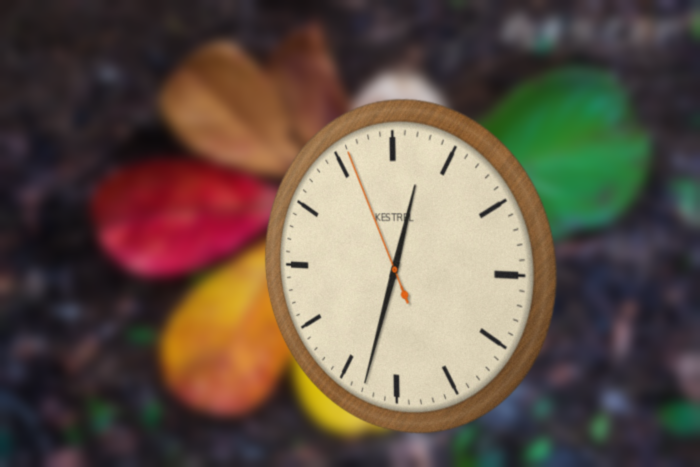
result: h=12 m=32 s=56
